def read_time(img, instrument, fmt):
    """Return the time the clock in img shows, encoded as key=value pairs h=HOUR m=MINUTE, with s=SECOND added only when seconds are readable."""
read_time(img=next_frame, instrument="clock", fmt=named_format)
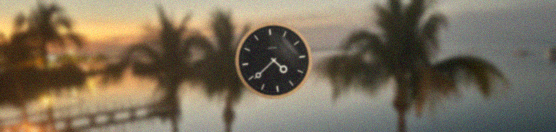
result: h=4 m=39
